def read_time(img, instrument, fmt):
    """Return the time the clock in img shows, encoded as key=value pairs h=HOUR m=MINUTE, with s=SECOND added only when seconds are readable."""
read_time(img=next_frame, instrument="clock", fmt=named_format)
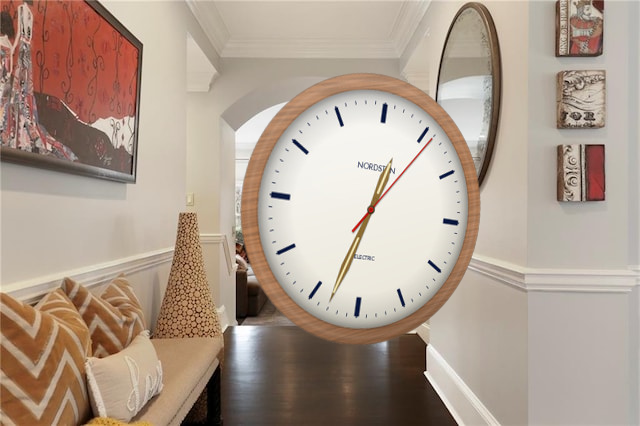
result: h=12 m=33 s=6
